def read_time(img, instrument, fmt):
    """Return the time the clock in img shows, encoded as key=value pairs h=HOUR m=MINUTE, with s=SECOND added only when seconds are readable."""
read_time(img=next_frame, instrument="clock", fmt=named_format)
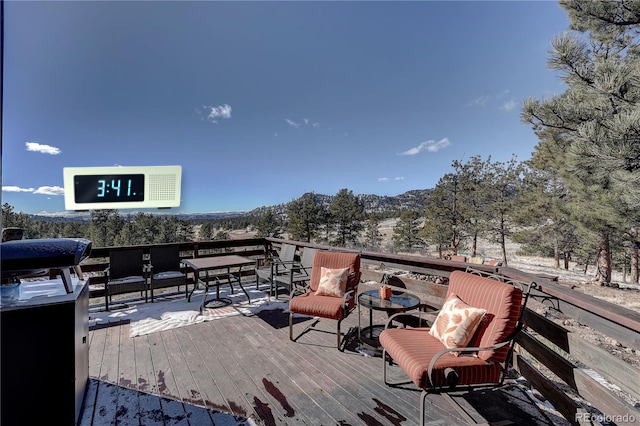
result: h=3 m=41
